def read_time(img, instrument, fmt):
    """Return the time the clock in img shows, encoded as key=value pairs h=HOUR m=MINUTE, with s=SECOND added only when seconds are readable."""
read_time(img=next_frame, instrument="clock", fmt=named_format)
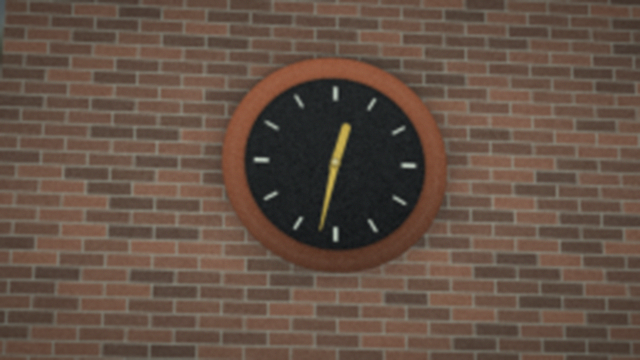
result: h=12 m=32
